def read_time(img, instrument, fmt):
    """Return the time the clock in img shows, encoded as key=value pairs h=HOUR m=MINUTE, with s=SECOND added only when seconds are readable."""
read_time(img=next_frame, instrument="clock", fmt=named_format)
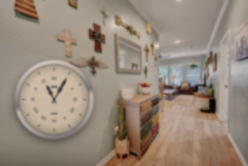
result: h=11 m=5
